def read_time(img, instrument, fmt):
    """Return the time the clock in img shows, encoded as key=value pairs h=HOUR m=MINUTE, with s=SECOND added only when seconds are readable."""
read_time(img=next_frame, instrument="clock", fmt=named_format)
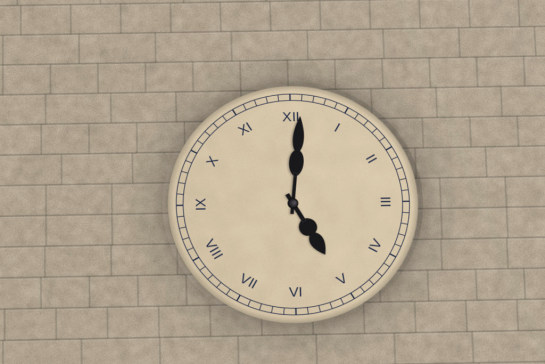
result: h=5 m=1
